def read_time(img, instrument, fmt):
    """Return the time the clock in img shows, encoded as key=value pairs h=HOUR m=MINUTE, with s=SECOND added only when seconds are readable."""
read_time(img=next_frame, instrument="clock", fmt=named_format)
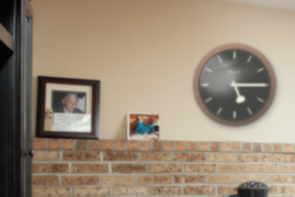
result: h=5 m=15
